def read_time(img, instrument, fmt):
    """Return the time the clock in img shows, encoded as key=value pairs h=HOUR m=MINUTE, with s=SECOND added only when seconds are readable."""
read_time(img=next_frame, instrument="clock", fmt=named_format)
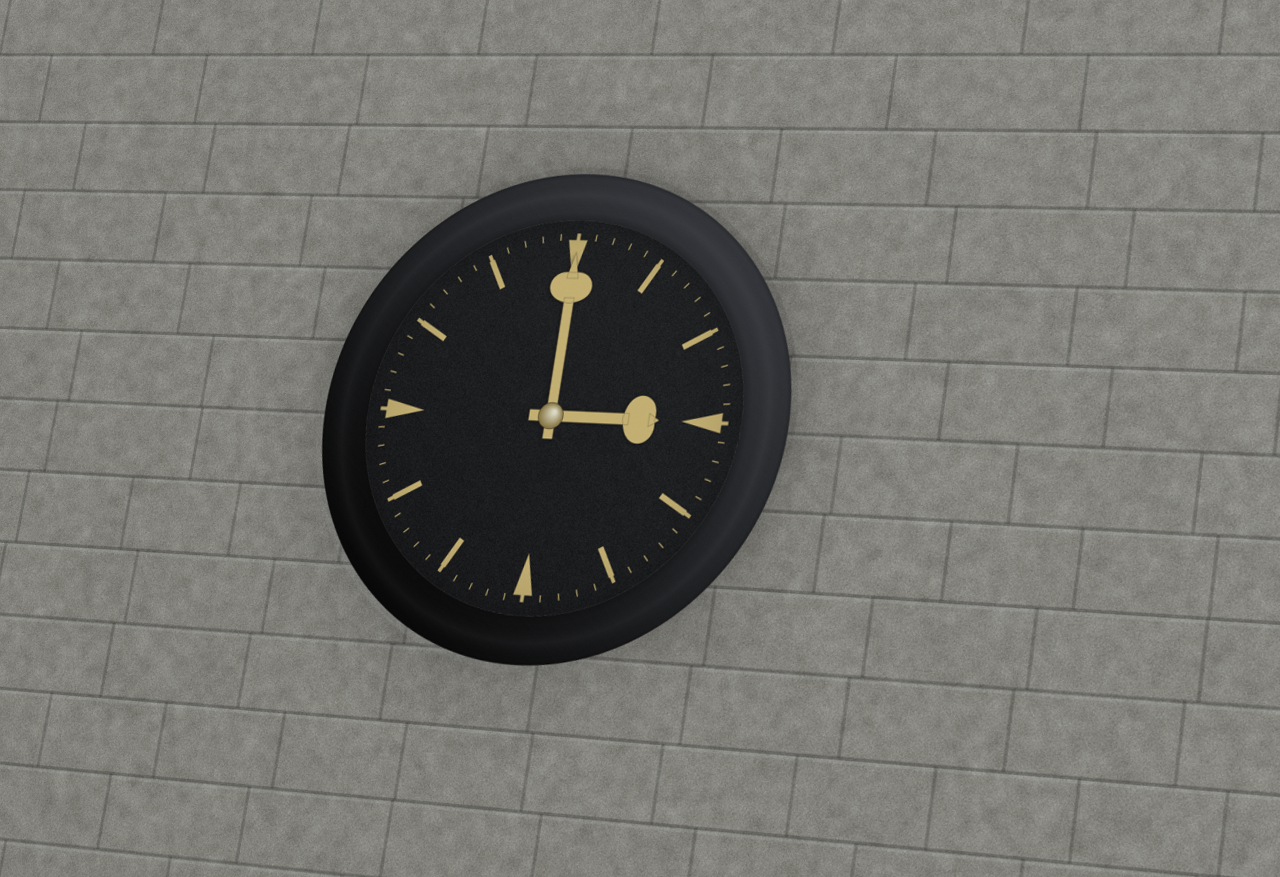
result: h=3 m=0
